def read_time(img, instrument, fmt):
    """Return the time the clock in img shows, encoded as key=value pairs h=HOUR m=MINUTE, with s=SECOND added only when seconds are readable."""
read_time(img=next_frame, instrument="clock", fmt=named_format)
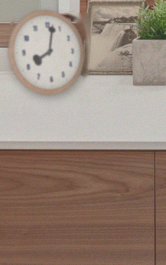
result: h=8 m=2
